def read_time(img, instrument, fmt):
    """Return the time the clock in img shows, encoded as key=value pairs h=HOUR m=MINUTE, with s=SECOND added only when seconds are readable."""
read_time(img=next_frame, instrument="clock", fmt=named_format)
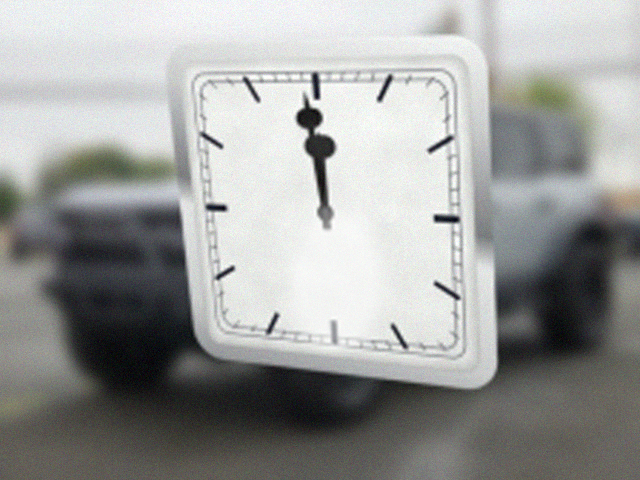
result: h=11 m=59
